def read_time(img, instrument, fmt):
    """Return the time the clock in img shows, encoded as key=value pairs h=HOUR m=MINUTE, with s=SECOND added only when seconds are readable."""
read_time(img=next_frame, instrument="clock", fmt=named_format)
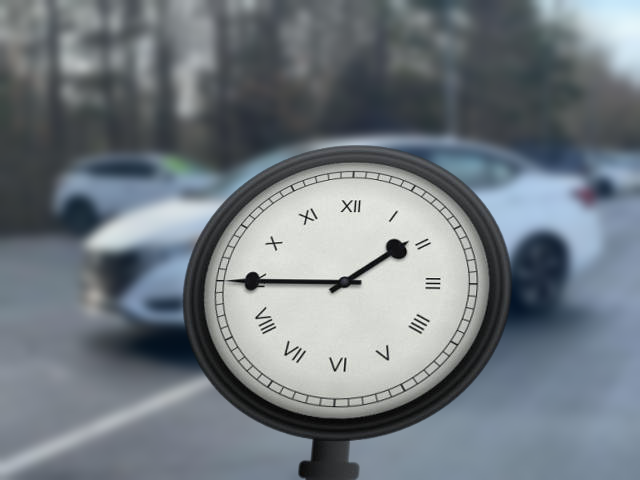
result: h=1 m=45
